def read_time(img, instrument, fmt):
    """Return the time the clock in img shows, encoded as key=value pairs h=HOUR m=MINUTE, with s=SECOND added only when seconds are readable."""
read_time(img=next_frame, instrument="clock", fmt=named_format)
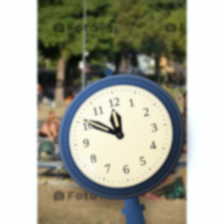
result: h=11 m=51
